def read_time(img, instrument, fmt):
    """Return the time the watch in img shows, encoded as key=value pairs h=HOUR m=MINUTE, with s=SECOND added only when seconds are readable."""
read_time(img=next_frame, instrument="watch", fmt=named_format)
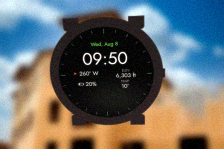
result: h=9 m=50
